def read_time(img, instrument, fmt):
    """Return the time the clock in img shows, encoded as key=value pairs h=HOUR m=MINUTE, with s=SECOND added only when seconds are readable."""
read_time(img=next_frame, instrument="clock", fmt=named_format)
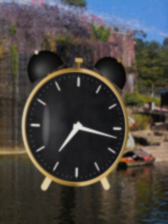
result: h=7 m=17
